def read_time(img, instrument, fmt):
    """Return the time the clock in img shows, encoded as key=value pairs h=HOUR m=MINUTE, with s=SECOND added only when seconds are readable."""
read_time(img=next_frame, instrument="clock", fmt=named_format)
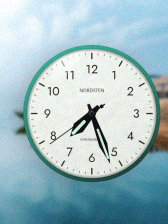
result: h=7 m=26 s=39
